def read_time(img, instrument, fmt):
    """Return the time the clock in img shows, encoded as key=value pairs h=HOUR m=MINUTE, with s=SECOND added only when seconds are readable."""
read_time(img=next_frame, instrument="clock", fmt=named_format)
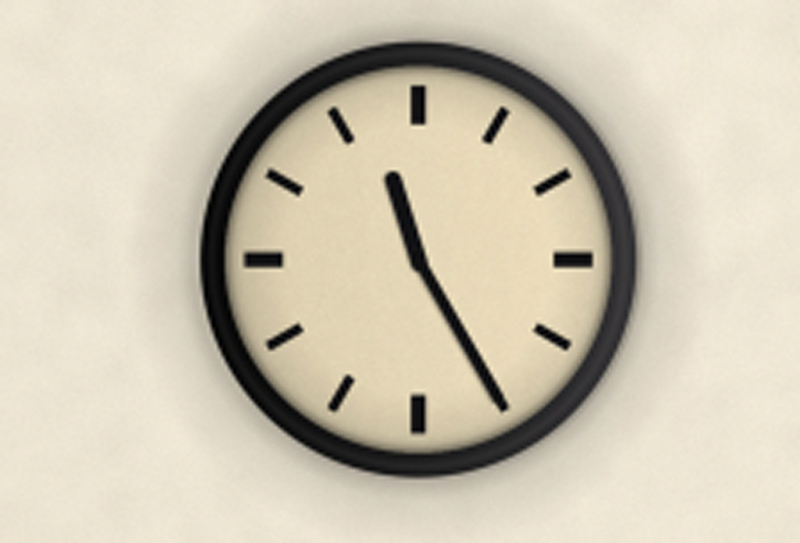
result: h=11 m=25
